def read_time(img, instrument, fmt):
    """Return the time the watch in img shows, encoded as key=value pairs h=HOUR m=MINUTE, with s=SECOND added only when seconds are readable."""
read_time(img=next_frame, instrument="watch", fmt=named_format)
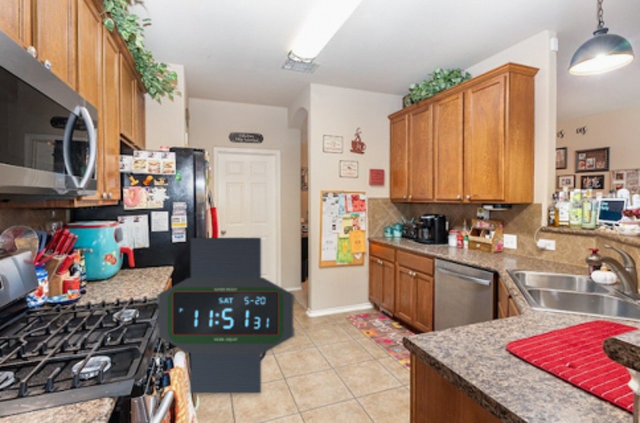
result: h=11 m=51 s=31
